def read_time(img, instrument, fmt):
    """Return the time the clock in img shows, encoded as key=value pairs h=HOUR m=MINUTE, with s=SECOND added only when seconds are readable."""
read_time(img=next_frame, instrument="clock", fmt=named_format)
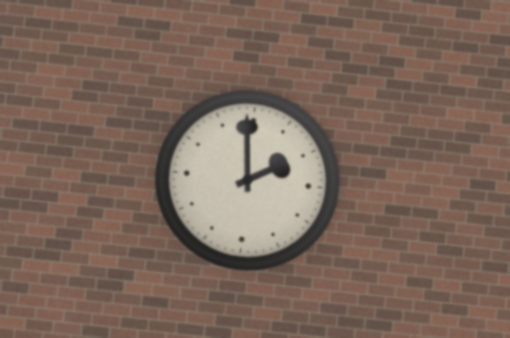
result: h=1 m=59
